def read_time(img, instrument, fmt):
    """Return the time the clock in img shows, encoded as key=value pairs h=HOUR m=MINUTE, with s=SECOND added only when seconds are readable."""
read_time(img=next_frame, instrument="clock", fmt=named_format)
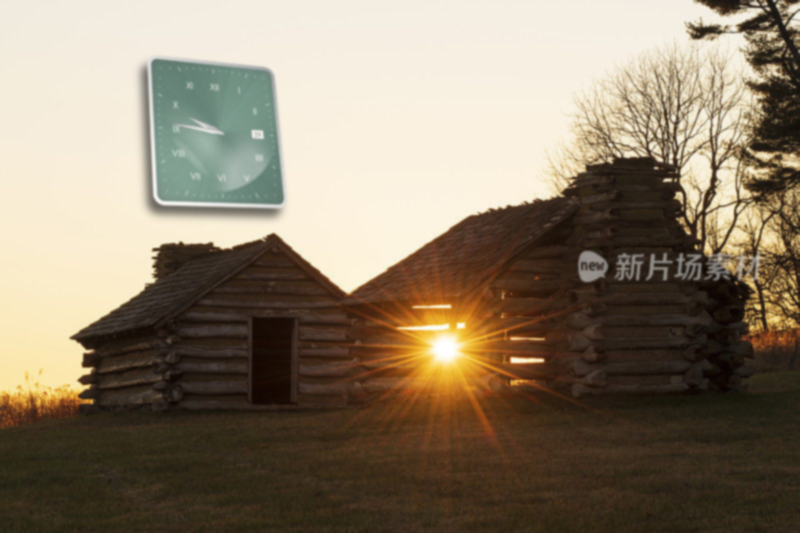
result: h=9 m=46
